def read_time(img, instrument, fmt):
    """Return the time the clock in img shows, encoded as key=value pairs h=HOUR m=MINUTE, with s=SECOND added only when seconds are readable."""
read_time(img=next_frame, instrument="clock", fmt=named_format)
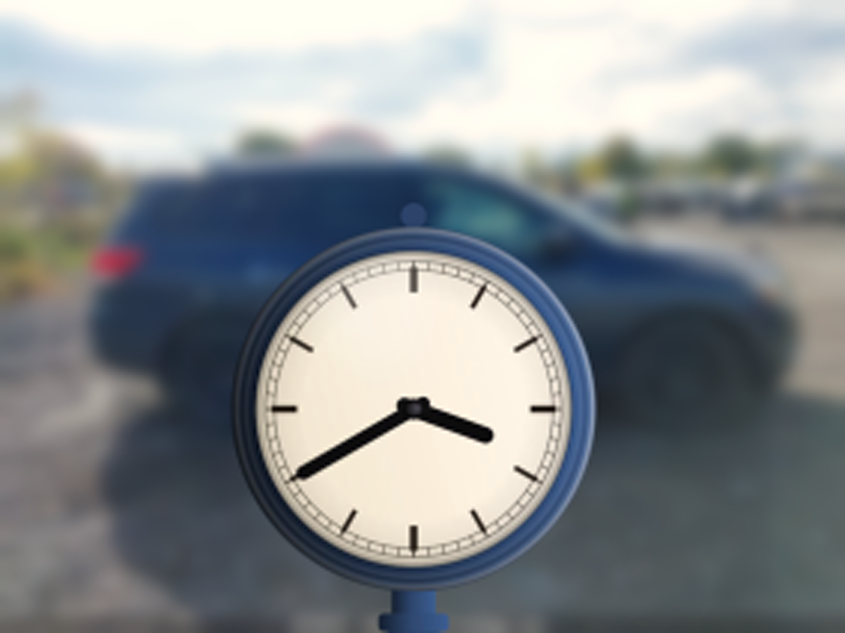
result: h=3 m=40
